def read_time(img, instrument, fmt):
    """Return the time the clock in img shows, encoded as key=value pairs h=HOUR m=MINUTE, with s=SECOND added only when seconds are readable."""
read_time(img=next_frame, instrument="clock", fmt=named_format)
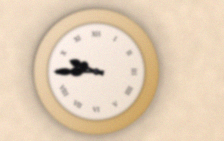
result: h=9 m=45
